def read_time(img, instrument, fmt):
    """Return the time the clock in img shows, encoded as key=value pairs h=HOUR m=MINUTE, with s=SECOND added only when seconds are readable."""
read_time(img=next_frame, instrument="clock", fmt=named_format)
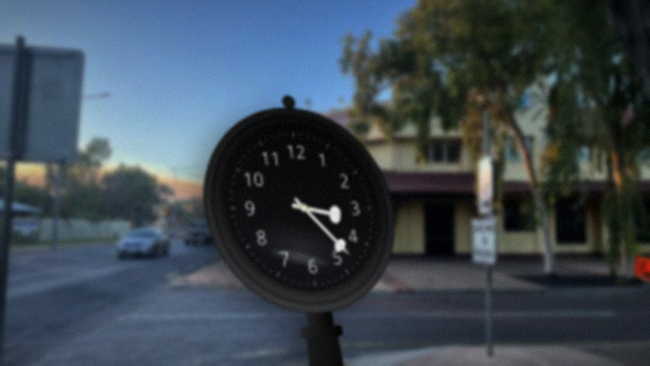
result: h=3 m=23
